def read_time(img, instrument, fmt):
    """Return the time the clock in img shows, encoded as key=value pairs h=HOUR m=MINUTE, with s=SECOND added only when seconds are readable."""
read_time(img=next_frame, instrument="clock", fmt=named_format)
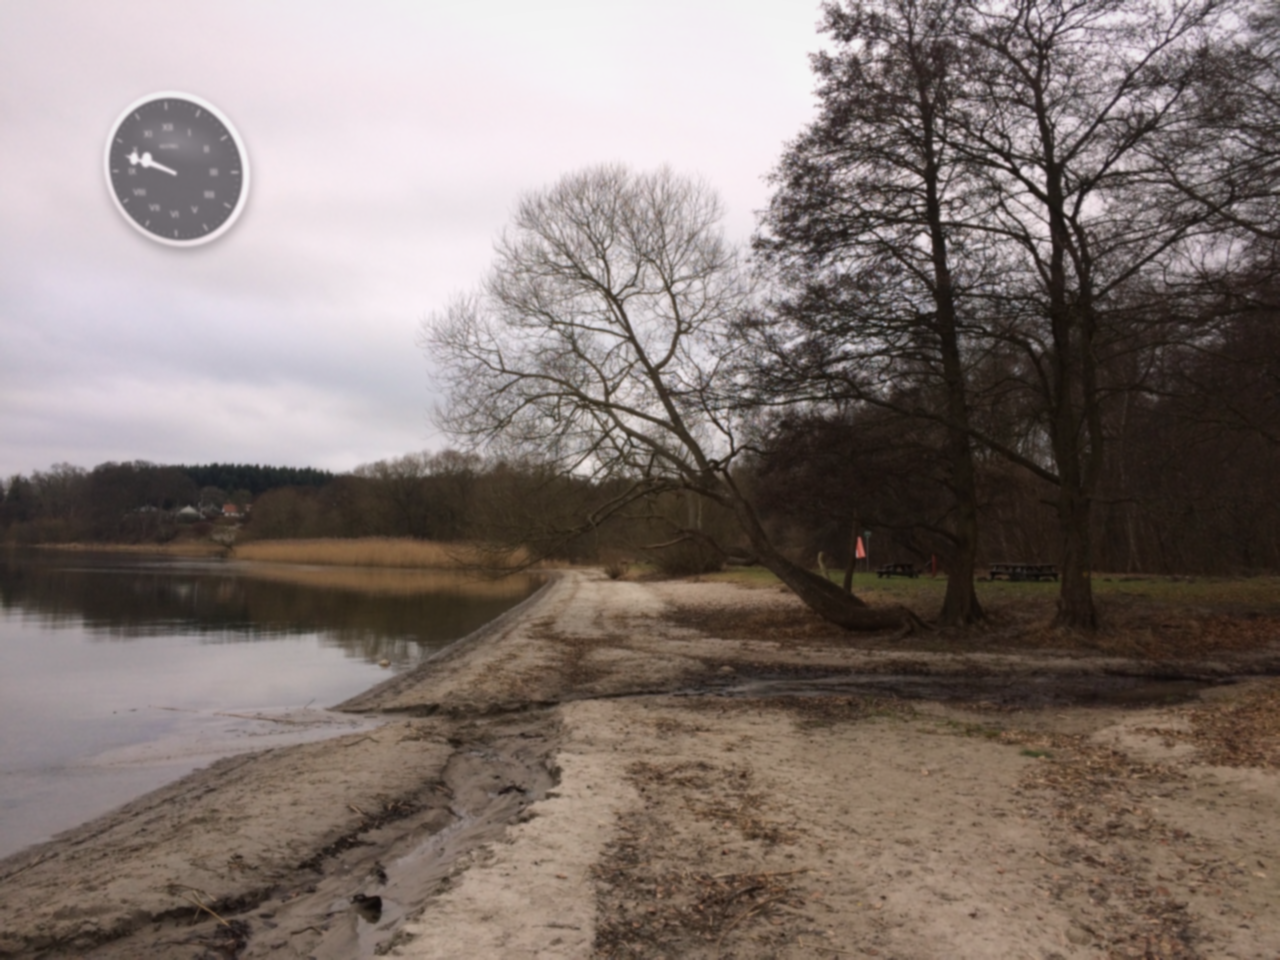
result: h=9 m=48
